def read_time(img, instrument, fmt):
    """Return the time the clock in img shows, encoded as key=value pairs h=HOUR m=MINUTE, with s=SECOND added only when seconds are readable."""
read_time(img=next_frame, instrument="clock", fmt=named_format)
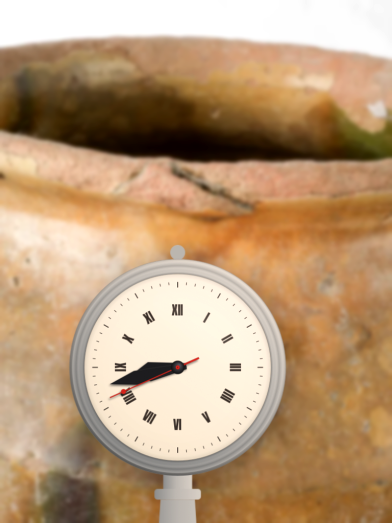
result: h=8 m=42 s=41
